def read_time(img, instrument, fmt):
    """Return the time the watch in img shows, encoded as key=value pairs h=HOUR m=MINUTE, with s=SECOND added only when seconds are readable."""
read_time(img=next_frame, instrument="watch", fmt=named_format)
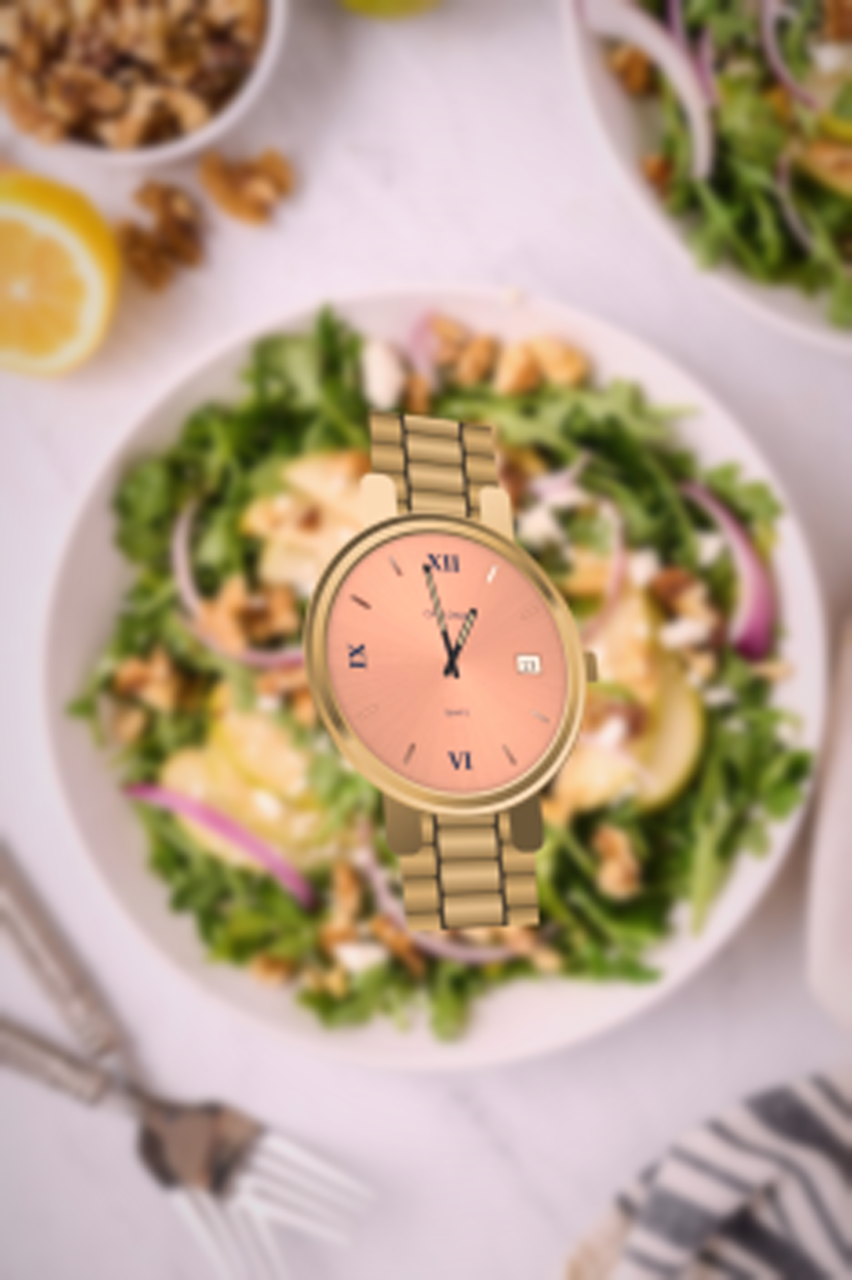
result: h=12 m=58
